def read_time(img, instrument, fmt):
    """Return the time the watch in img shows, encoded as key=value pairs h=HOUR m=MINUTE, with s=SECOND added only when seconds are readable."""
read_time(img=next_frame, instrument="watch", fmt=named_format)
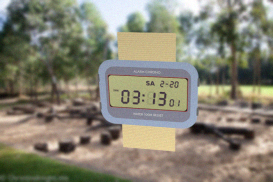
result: h=3 m=13 s=1
